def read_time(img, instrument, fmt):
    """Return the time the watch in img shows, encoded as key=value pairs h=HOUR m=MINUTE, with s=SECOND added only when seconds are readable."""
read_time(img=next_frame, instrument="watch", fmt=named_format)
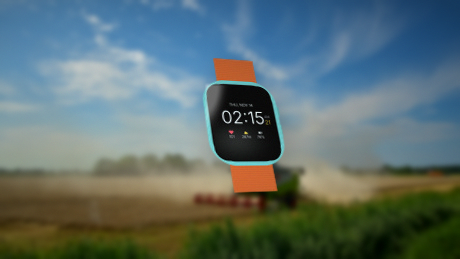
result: h=2 m=15
